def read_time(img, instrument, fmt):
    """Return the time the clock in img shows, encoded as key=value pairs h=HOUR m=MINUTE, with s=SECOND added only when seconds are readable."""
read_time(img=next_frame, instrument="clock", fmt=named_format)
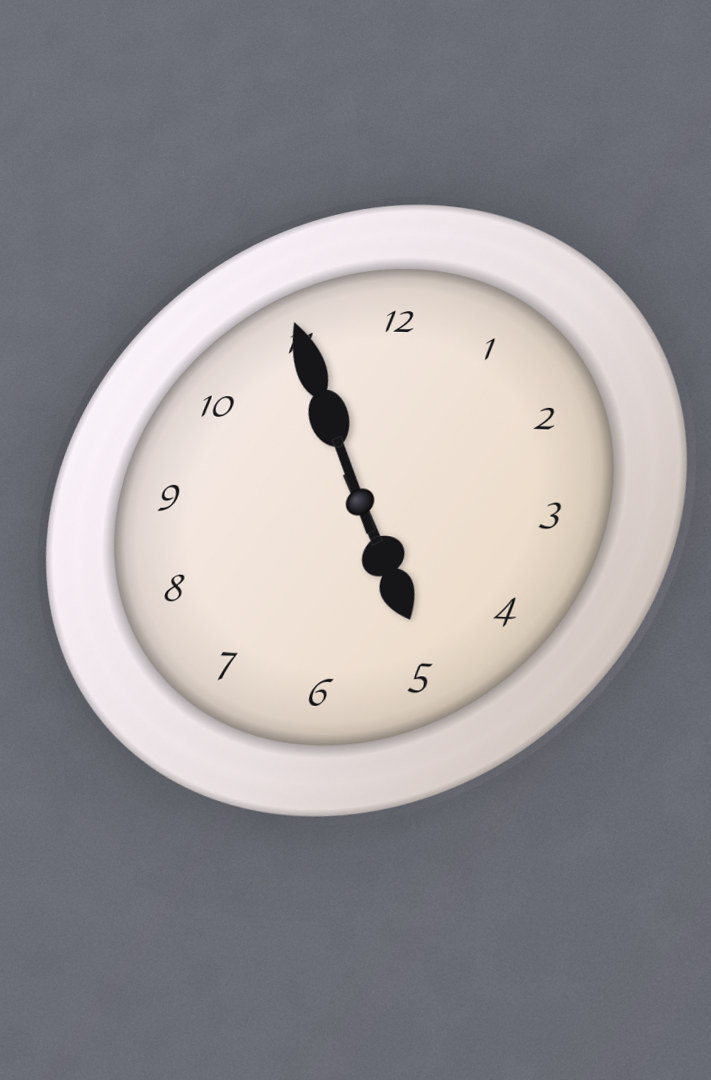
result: h=4 m=55
